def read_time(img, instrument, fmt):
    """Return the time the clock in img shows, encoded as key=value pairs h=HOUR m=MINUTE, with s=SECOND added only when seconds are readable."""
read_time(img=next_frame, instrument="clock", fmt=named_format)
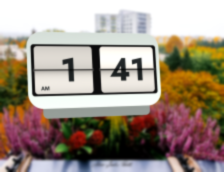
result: h=1 m=41
